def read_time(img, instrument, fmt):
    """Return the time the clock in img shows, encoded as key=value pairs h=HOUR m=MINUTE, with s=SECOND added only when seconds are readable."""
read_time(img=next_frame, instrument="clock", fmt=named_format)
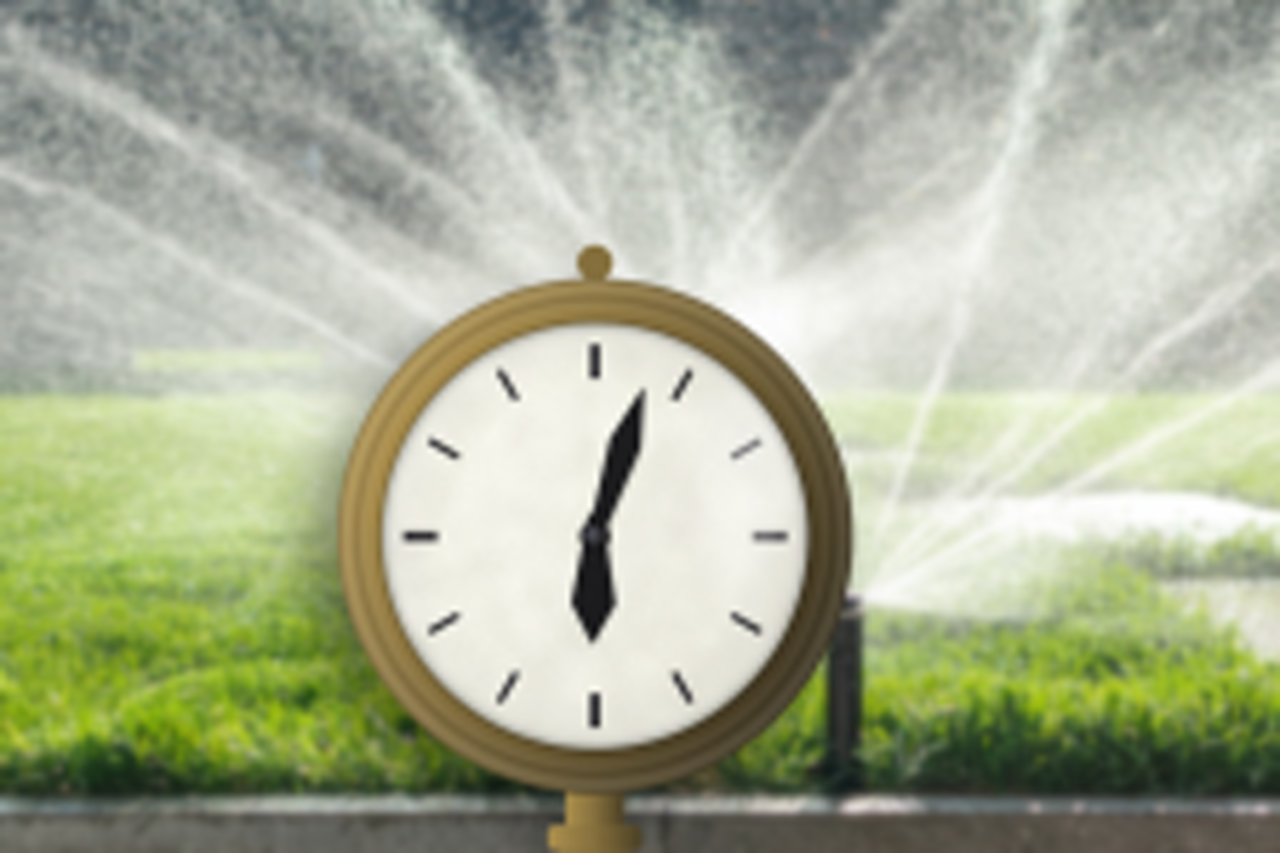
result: h=6 m=3
